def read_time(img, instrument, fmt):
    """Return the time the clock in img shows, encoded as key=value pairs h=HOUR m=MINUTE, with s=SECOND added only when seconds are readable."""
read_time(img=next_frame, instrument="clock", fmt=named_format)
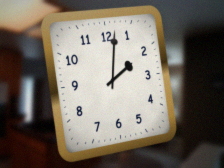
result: h=2 m=2
